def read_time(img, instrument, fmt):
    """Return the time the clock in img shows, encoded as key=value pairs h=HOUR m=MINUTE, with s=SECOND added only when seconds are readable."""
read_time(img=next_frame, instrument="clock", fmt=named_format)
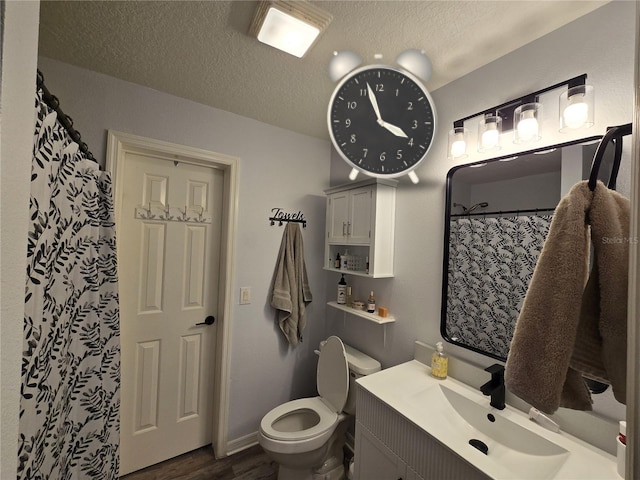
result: h=3 m=57
